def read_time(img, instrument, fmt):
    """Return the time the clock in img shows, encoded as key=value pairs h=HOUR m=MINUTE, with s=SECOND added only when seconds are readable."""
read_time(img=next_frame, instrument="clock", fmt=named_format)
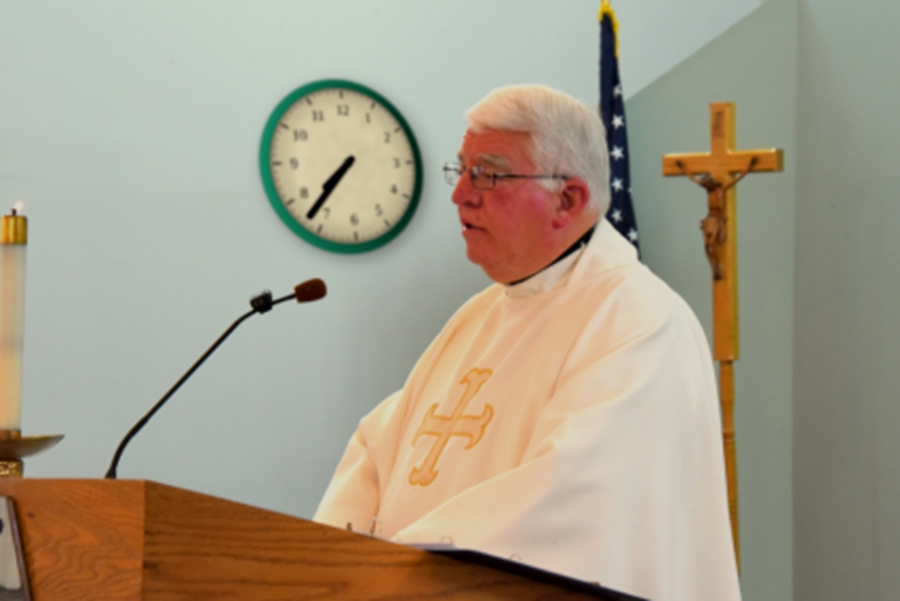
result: h=7 m=37
